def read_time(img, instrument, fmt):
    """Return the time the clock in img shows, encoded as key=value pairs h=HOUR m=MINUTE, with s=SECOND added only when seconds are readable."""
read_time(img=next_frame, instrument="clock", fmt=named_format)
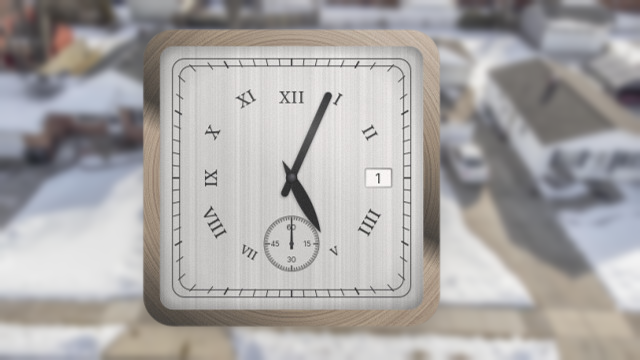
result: h=5 m=4
